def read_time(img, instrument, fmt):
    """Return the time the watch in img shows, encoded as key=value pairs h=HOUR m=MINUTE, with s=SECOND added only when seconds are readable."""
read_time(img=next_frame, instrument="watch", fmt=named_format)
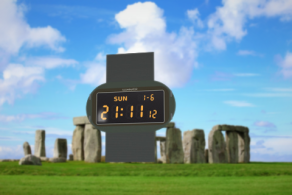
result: h=21 m=11 s=12
